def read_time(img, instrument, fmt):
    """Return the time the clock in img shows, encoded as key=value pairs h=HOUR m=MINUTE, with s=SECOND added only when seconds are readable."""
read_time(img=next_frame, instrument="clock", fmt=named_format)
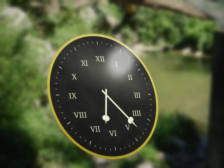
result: h=6 m=23
